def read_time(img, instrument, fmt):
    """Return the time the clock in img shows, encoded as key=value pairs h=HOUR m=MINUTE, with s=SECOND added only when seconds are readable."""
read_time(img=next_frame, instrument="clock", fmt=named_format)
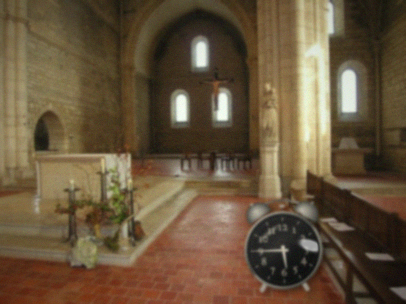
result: h=5 m=45
